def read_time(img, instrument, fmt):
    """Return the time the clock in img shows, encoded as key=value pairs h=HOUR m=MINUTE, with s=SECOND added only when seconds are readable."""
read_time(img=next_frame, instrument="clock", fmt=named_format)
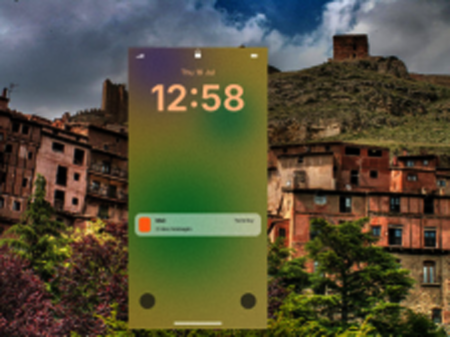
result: h=12 m=58
